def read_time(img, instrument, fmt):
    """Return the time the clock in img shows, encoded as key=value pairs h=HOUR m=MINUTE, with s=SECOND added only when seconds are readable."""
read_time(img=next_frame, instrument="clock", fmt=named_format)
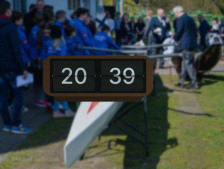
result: h=20 m=39
